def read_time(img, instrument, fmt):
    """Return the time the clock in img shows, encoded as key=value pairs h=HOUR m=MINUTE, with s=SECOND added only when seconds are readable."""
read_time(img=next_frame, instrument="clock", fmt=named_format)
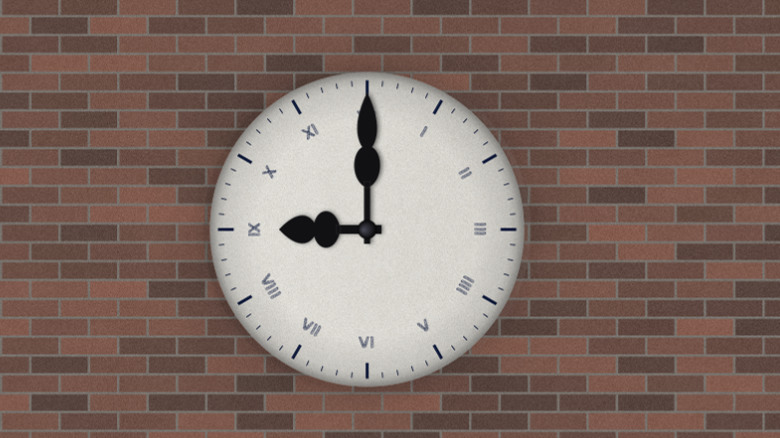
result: h=9 m=0
